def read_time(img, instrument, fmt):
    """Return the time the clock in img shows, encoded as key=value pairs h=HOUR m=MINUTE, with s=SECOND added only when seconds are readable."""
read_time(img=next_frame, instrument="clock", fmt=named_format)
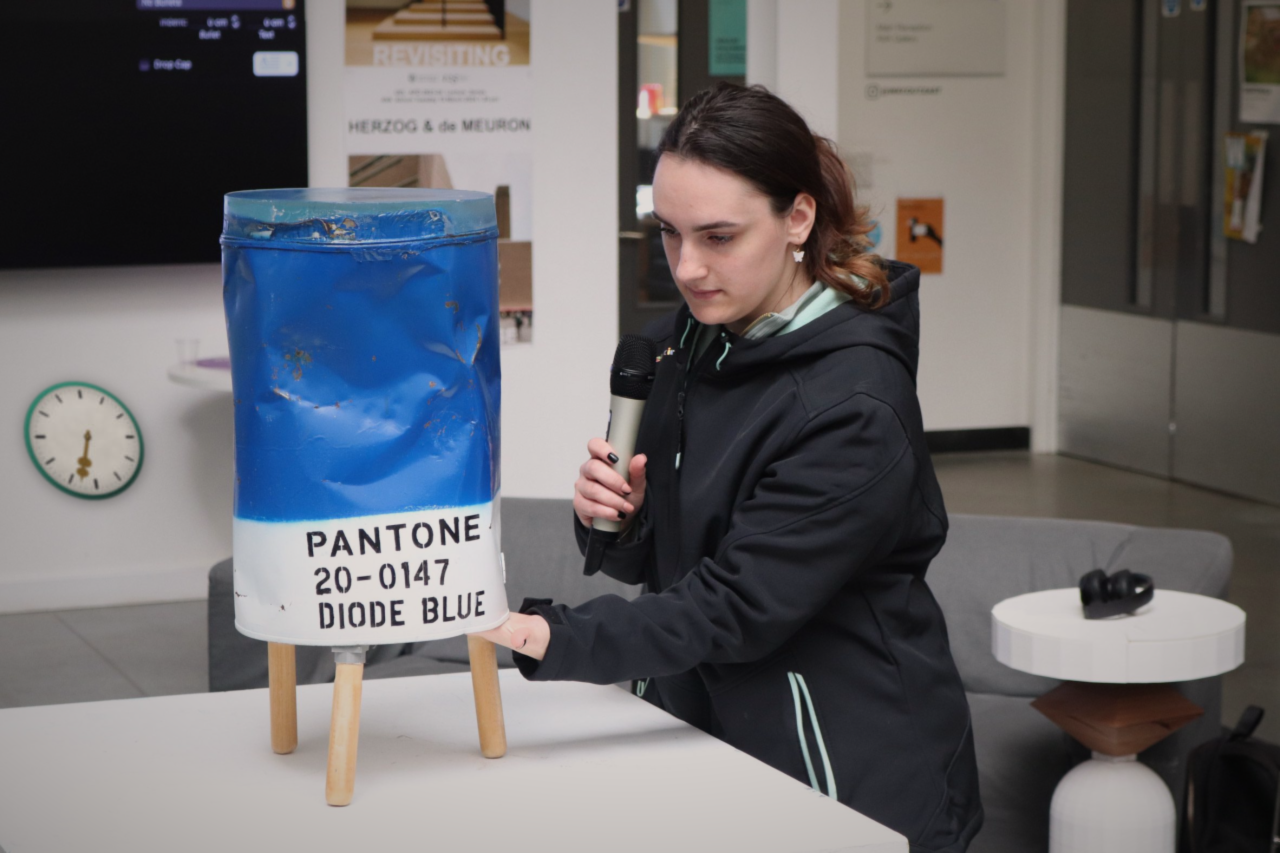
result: h=6 m=33
